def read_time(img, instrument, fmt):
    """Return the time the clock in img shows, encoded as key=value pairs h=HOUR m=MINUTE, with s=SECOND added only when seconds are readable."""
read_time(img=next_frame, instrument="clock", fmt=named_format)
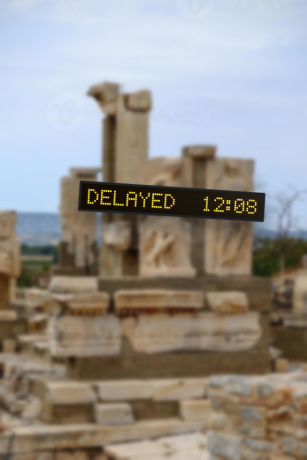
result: h=12 m=8
